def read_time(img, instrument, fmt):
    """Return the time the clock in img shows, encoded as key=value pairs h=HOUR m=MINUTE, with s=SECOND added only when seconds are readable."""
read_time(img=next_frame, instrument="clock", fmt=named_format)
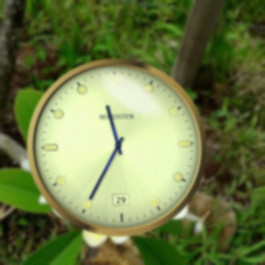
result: h=11 m=35
